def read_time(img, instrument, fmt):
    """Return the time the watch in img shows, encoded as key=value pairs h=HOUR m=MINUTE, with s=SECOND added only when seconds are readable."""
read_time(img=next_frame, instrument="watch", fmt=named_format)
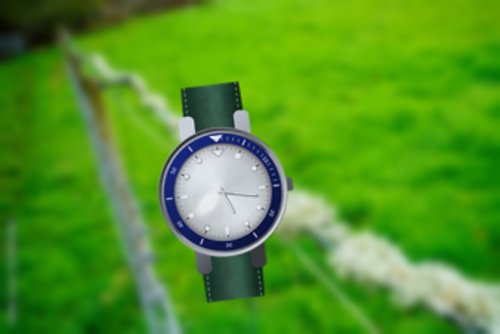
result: h=5 m=17
